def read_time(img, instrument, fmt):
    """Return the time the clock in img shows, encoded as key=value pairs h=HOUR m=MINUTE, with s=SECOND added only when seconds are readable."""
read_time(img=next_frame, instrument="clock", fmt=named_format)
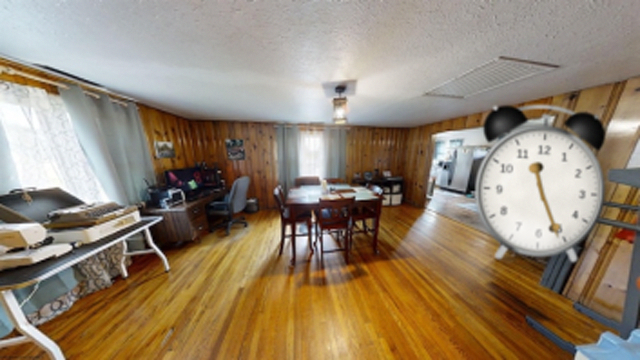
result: h=11 m=26
